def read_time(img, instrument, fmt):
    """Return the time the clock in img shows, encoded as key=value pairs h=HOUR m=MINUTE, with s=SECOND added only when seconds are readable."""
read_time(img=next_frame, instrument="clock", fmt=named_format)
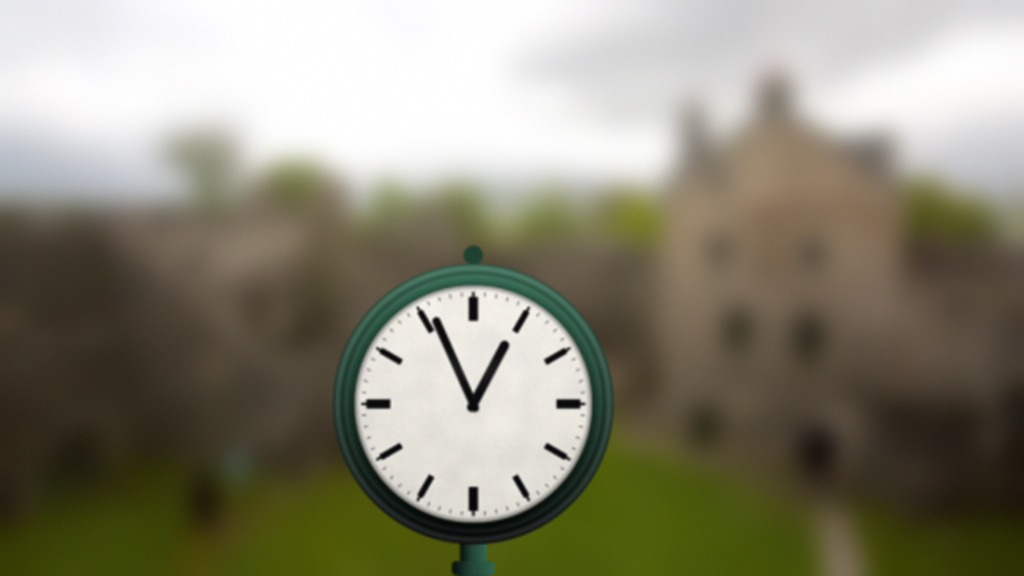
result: h=12 m=56
